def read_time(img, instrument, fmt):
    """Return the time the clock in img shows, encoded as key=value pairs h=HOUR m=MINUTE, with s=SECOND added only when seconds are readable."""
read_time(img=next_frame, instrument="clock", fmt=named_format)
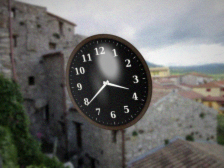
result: h=3 m=39
